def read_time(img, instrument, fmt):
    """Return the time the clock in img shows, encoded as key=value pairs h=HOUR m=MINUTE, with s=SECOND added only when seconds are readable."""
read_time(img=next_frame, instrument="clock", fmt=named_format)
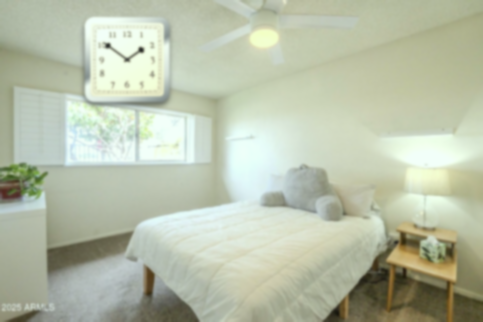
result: h=1 m=51
